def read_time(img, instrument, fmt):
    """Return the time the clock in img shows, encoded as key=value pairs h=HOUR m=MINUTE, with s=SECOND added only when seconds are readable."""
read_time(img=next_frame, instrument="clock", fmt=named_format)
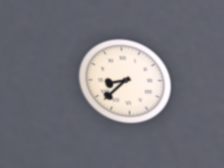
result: h=8 m=38
